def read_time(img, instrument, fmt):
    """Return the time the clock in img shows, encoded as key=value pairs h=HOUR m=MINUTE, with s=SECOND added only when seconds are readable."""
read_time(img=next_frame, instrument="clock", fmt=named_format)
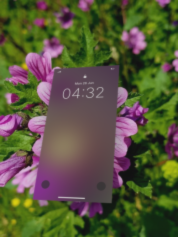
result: h=4 m=32
